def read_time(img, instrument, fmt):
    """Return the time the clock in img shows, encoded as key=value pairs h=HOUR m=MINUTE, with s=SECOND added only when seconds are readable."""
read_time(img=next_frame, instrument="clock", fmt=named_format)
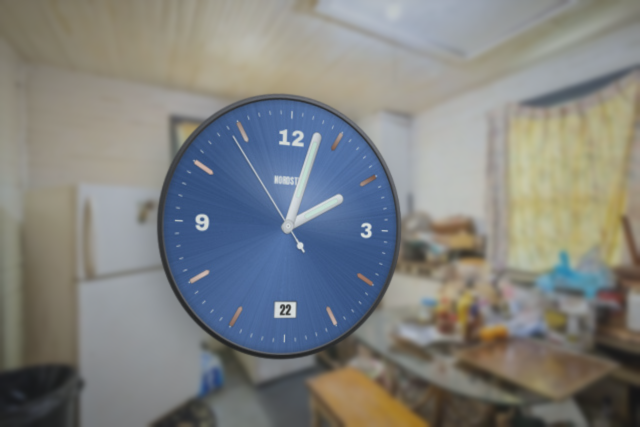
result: h=2 m=2 s=54
